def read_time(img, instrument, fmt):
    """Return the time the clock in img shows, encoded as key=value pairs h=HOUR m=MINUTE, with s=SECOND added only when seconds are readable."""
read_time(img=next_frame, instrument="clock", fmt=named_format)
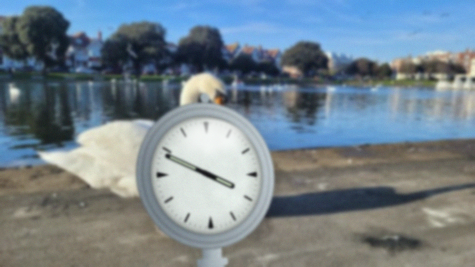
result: h=3 m=49
